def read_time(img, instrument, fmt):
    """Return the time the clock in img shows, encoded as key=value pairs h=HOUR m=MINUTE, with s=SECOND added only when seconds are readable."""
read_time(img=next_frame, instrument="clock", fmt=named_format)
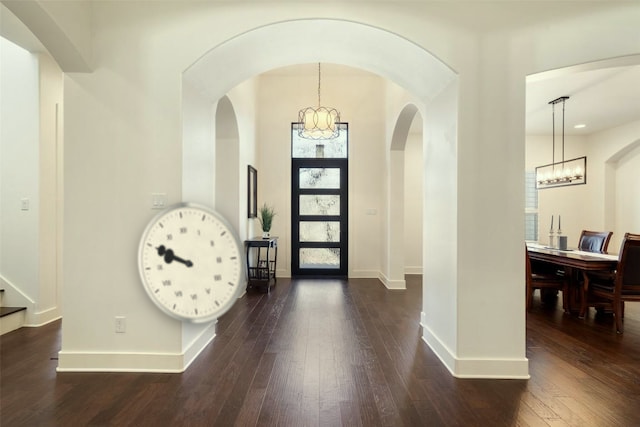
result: h=9 m=50
